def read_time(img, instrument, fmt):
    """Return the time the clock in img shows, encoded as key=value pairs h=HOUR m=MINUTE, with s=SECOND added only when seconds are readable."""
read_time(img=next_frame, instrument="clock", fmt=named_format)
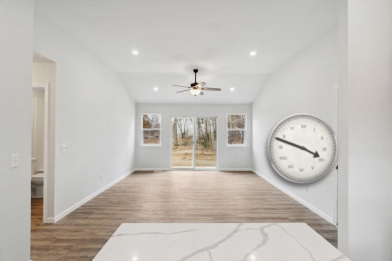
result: h=3 m=48
